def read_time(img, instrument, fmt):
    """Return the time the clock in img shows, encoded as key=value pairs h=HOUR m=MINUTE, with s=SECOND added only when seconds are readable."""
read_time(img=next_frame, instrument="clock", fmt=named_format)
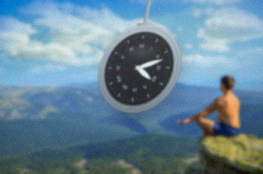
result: h=4 m=12
